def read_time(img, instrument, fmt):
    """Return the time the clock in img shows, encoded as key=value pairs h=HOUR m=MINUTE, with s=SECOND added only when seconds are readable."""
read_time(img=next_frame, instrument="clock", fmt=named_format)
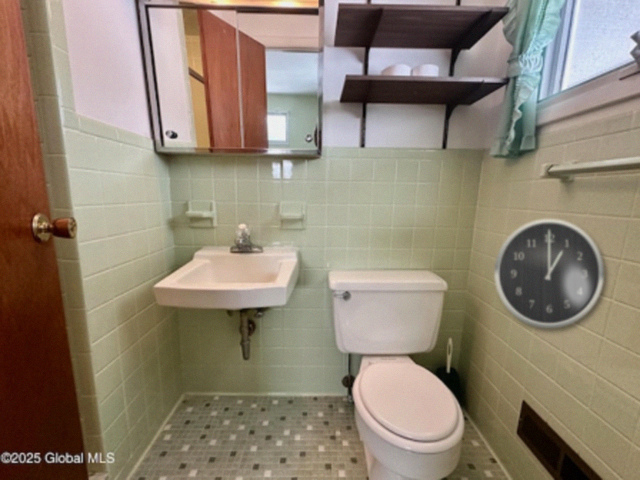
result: h=1 m=0
